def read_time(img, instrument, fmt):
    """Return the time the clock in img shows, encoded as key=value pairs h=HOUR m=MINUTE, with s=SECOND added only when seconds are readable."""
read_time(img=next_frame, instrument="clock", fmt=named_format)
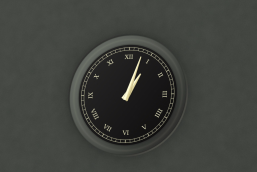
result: h=1 m=3
